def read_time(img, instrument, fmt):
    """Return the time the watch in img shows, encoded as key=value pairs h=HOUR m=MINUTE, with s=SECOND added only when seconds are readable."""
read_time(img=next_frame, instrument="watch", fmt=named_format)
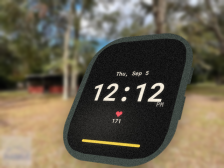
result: h=12 m=12
